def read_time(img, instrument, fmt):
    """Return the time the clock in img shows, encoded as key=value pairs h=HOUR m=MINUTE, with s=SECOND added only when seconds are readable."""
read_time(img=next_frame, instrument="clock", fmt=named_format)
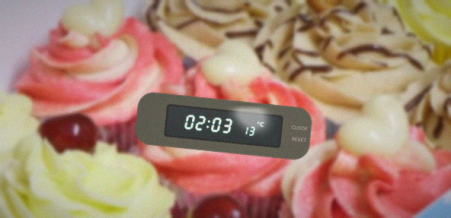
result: h=2 m=3
